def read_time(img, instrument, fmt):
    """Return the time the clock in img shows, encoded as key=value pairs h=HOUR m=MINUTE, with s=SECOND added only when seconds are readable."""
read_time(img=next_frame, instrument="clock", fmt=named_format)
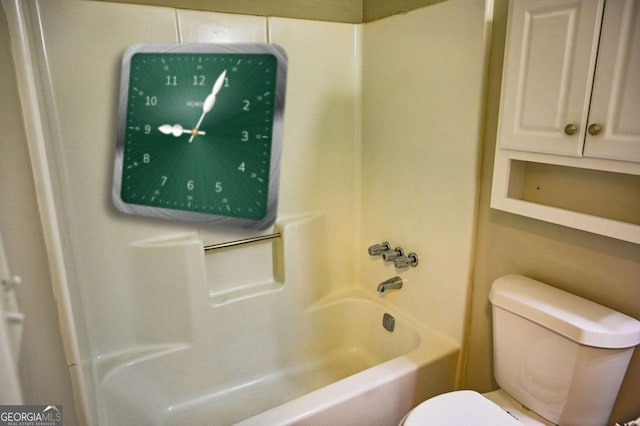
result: h=9 m=4
